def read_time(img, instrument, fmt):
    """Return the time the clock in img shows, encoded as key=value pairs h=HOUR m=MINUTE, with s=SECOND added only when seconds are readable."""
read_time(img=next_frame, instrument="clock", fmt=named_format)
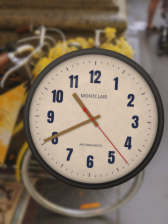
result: h=10 m=40 s=23
